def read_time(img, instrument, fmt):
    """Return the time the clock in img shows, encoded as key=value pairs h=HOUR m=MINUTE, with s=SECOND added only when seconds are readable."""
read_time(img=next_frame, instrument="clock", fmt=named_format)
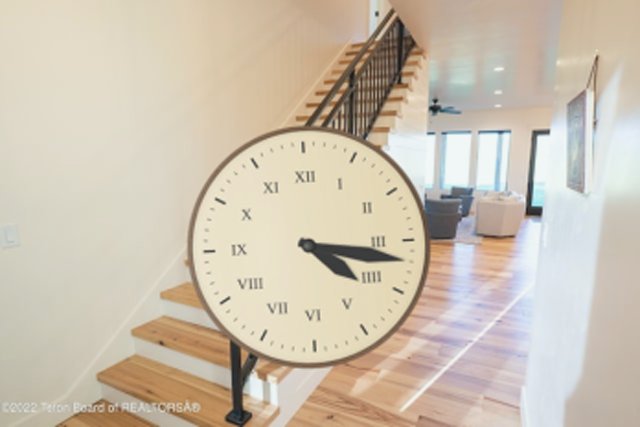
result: h=4 m=17
